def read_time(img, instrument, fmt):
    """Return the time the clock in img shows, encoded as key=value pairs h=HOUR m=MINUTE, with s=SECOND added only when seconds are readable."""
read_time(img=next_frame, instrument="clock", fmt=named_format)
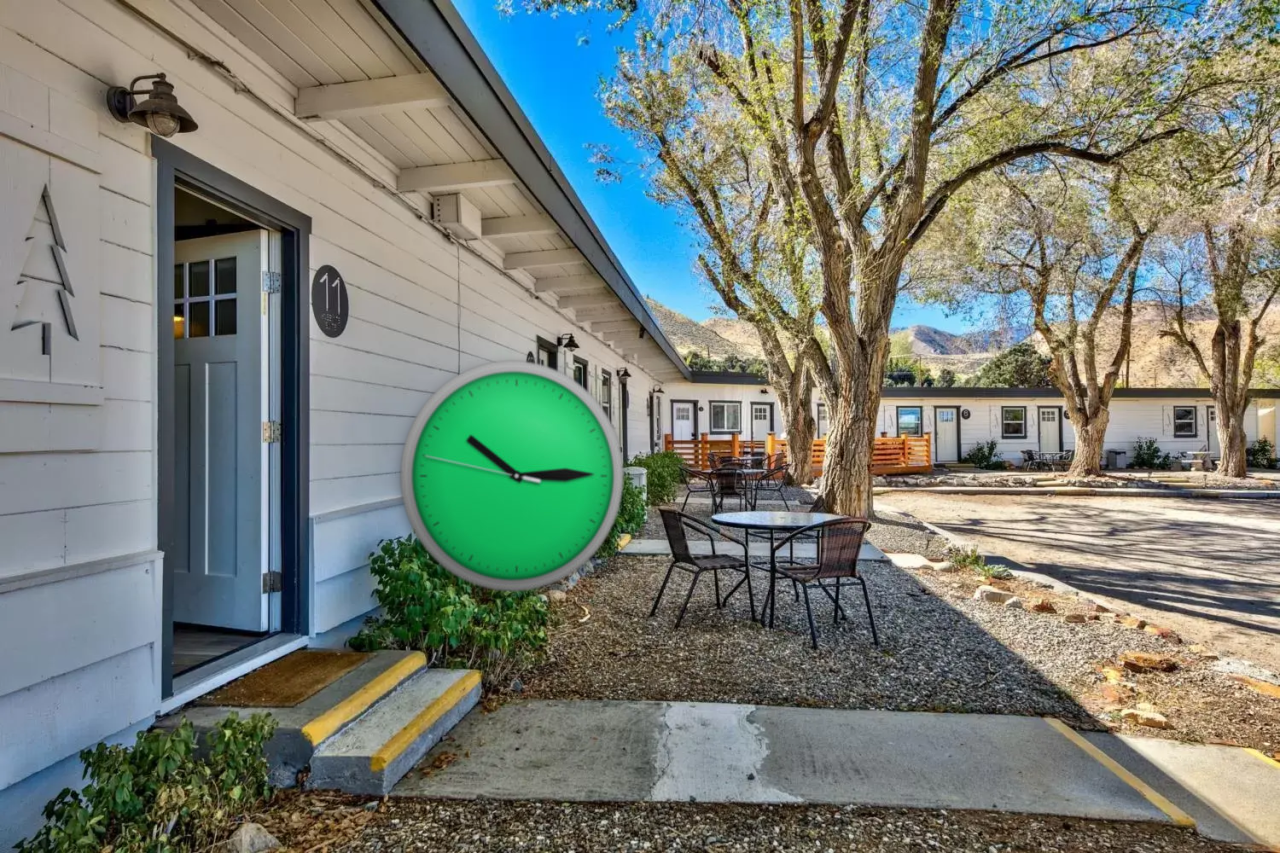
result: h=10 m=14 s=47
